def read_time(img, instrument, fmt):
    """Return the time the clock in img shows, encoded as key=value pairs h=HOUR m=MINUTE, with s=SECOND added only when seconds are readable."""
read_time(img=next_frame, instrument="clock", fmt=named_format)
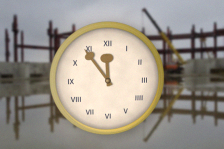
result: h=11 m=54
